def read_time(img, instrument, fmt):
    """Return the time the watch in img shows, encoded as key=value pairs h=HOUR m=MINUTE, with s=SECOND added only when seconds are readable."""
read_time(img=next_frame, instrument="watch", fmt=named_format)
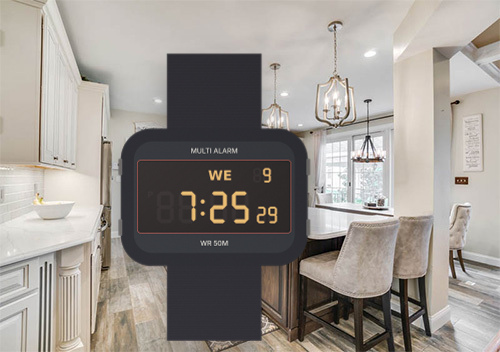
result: h=7 m=25 s=29
